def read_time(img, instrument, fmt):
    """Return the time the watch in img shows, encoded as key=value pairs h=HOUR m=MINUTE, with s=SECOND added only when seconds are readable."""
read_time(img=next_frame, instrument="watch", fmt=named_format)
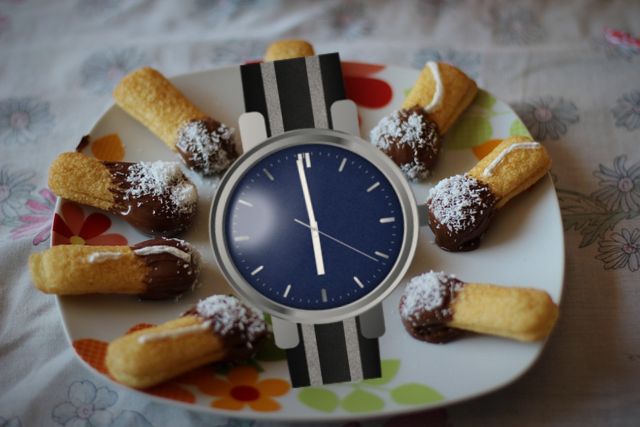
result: h=5 m=59 s=21
